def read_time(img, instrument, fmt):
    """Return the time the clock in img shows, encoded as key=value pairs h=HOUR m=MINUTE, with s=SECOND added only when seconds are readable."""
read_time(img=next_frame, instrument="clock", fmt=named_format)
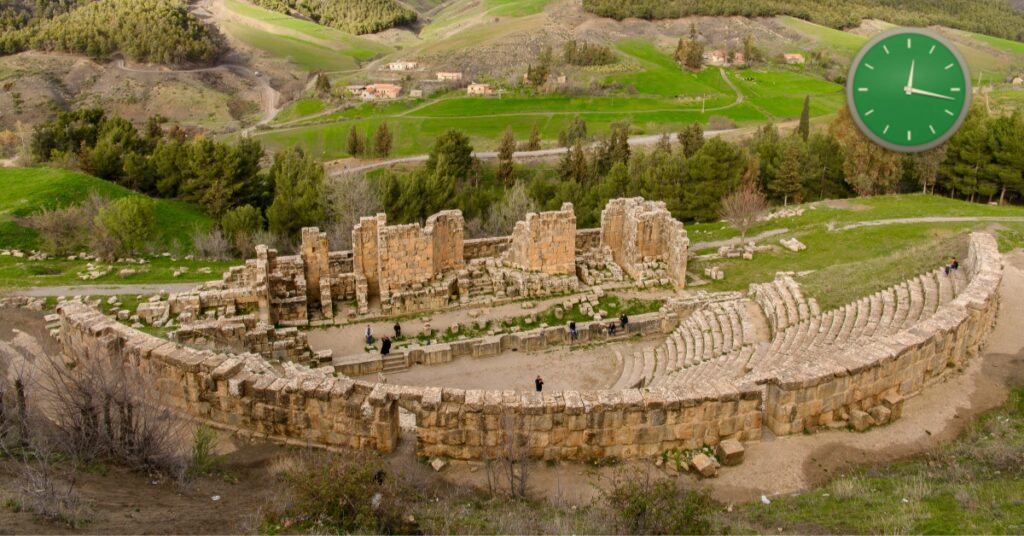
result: h=12 m=17
